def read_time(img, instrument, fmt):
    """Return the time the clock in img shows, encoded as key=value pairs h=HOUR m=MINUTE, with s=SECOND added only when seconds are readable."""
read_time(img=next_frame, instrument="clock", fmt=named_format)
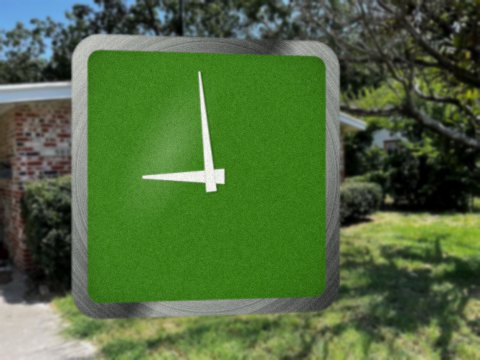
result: h=8 m=59
